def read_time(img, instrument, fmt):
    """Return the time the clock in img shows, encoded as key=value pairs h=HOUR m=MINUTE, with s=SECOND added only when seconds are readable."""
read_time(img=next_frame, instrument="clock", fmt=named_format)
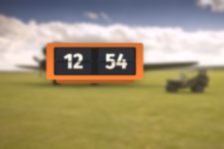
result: h=12 m=54
